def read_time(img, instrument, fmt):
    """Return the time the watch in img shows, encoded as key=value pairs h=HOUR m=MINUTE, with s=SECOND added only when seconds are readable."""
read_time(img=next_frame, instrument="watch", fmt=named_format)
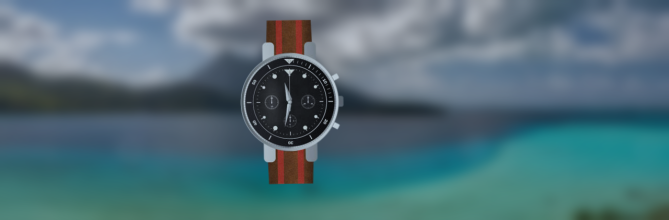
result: h=11 m=32
